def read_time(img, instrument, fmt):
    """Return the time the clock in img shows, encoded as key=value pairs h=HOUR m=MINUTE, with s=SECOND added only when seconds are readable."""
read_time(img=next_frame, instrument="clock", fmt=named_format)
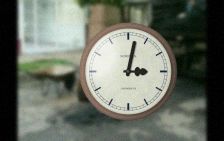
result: h=3 m=2
